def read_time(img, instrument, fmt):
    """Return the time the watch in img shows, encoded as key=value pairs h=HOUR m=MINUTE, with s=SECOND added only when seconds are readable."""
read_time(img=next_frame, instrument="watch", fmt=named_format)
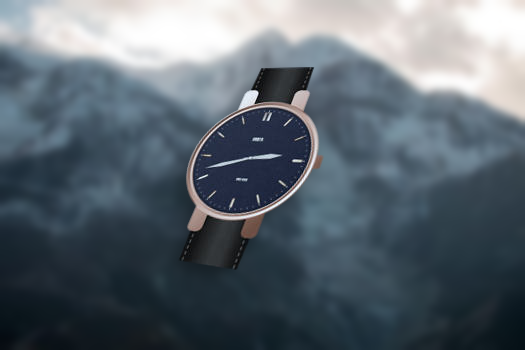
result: h=2 m=42
